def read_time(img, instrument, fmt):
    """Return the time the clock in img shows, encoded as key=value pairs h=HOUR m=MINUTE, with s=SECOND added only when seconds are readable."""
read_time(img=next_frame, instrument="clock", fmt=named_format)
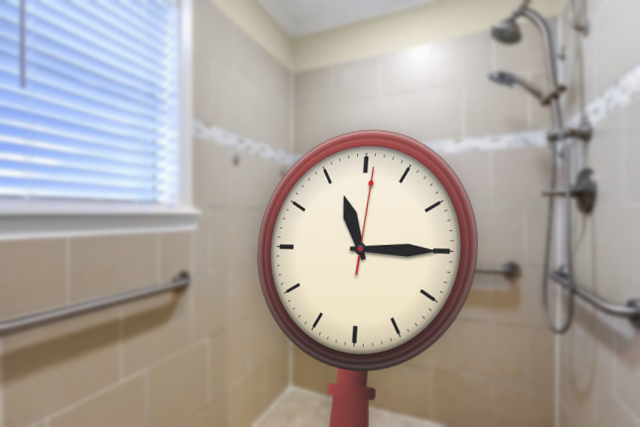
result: h=11 m=15 s=1
